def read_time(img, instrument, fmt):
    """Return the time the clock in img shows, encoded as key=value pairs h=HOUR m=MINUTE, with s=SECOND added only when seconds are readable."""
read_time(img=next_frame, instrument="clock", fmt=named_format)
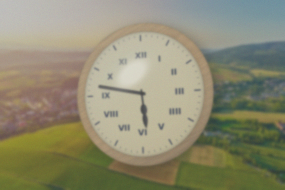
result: h=5 m=47
